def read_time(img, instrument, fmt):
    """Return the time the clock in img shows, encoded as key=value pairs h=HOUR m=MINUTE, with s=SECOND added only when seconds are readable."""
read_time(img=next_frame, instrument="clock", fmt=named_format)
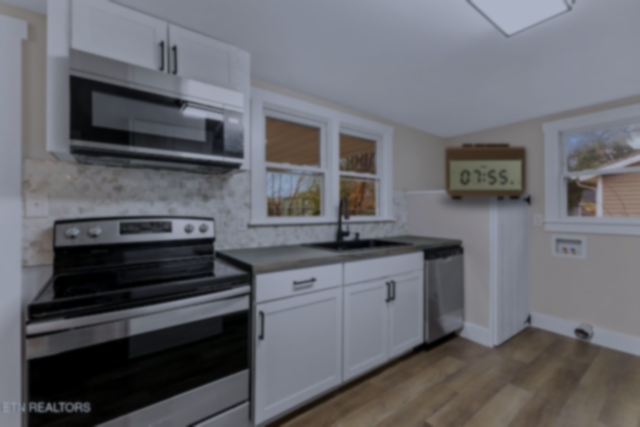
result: h=7 m=55
